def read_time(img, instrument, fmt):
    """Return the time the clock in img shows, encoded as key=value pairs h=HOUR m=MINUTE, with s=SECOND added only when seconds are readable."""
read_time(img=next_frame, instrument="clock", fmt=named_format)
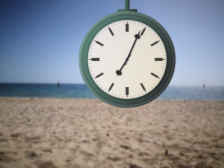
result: h=7 m=4
